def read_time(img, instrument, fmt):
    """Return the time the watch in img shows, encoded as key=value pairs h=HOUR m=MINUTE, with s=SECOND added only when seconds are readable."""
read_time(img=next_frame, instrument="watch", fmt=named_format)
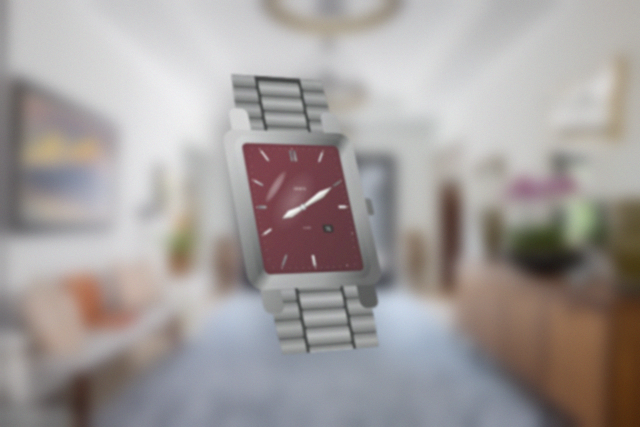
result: h=8 m=10
